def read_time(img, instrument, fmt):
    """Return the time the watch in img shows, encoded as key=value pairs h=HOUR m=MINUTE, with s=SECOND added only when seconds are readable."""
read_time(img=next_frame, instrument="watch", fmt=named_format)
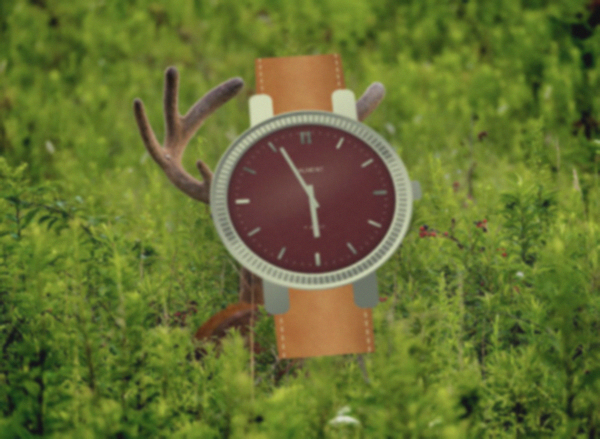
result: h=5 m=56
